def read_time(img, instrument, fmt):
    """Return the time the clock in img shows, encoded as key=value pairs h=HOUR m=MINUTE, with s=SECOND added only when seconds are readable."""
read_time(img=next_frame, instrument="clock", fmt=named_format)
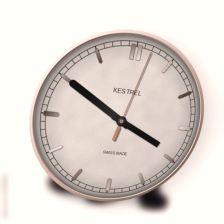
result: h=3 m=50 s=2
